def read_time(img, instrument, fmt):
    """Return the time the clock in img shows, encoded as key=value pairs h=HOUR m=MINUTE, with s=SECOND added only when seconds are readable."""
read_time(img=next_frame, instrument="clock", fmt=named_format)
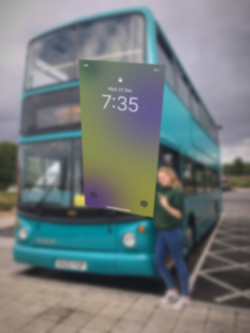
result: h=7 m=35
